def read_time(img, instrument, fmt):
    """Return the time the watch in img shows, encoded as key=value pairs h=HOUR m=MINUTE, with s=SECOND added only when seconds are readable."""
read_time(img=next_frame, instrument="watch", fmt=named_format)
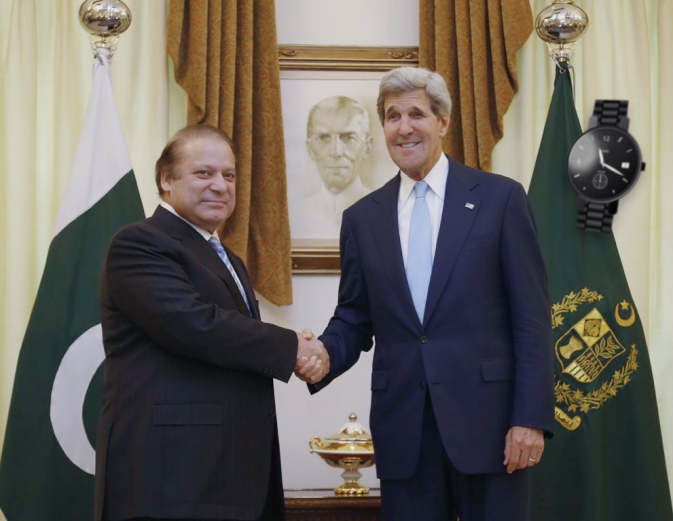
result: h=11 m=19
